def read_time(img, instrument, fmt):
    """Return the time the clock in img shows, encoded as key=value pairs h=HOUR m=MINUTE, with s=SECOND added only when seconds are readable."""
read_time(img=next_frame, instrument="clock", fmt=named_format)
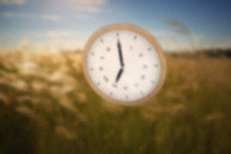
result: h=7 m=0
